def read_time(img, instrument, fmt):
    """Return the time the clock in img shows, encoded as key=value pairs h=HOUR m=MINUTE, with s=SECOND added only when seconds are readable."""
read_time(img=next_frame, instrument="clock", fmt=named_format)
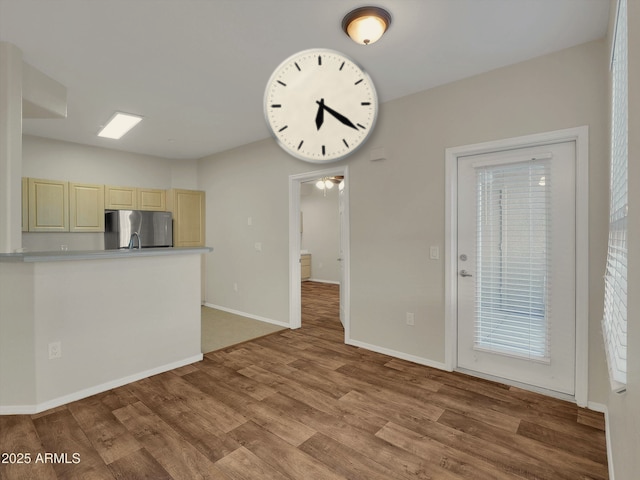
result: h=6 m=21
